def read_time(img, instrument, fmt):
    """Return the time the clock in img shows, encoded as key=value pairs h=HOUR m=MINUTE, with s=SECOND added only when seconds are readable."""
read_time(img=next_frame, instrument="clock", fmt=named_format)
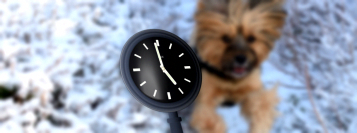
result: h=4 m=59
